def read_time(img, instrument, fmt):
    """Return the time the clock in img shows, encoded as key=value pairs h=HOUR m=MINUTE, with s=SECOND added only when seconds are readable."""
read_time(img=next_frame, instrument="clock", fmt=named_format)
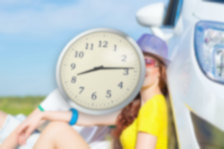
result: h=8 m=14
